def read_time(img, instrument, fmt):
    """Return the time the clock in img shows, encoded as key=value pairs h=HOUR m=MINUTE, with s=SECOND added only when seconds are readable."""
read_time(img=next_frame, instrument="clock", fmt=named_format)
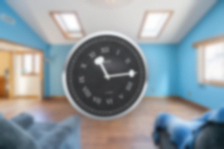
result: h=11 m=15
